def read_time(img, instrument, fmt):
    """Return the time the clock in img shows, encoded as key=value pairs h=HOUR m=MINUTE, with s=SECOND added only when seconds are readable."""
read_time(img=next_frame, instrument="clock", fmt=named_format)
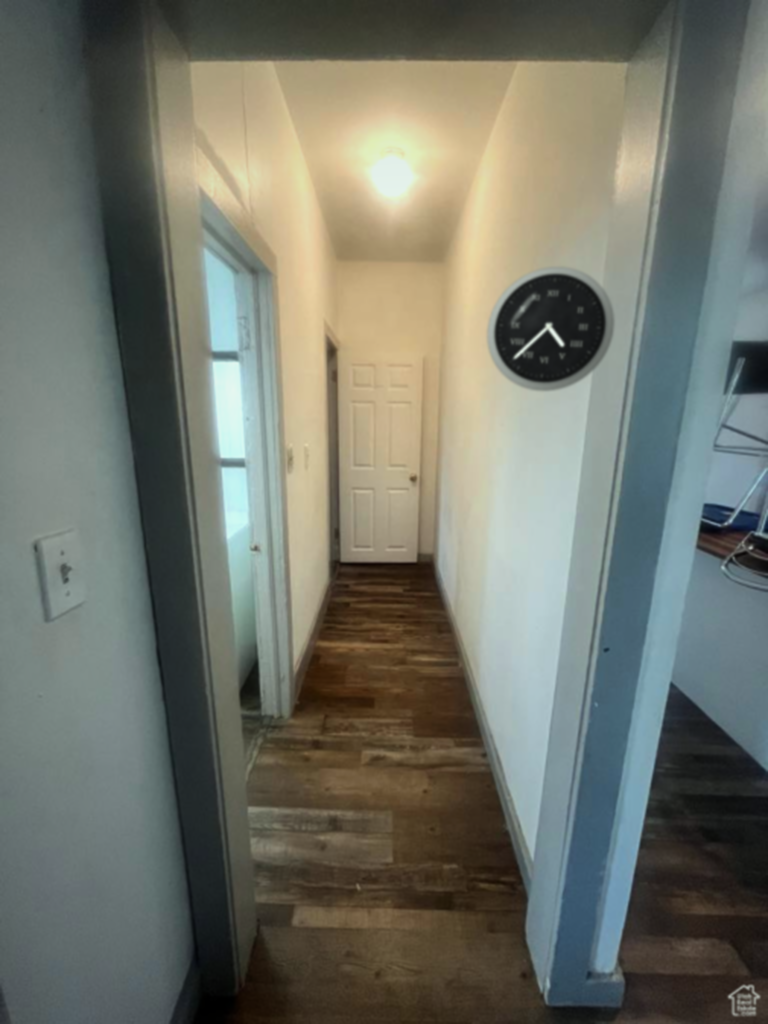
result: h=4 m=37
